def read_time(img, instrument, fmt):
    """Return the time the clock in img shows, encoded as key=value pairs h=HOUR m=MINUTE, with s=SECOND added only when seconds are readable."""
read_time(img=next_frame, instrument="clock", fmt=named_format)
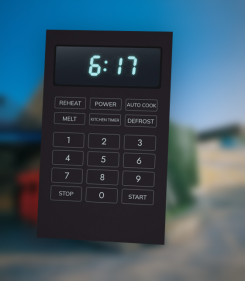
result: h=6 m=17
